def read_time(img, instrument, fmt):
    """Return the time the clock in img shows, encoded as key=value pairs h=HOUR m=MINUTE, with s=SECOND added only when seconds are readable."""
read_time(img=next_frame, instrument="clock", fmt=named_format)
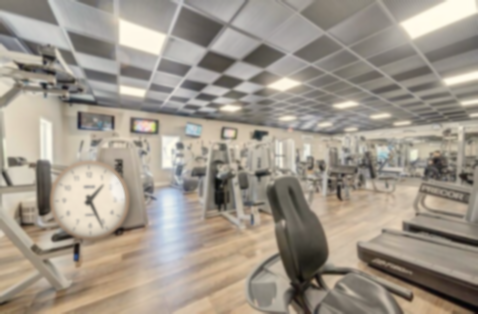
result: h=1 m=26
